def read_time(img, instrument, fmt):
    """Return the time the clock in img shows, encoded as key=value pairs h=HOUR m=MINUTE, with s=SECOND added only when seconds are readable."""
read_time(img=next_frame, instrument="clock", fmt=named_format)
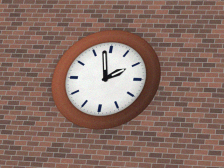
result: h=1 m=58
